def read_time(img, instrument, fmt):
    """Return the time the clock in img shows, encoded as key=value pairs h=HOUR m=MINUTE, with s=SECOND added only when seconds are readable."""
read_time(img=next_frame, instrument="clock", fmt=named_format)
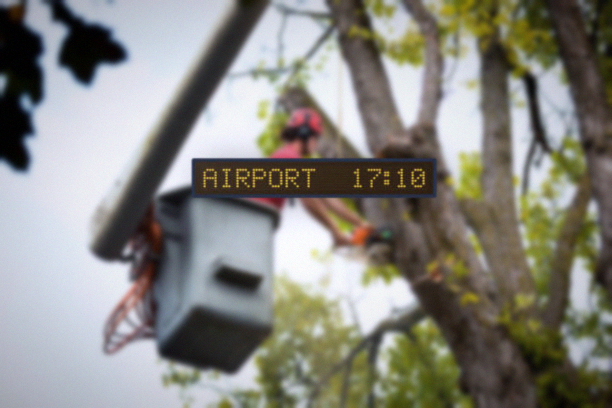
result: h=17 m=10
